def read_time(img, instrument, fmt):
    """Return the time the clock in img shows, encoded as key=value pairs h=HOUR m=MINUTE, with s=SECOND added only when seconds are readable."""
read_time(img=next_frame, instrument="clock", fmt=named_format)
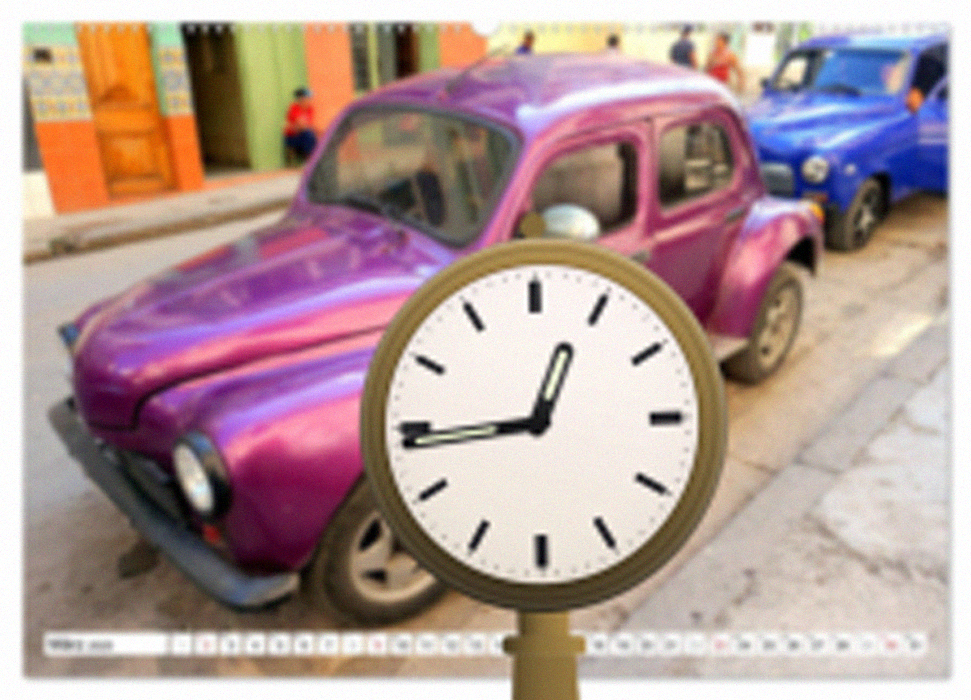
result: h=12 m=44
